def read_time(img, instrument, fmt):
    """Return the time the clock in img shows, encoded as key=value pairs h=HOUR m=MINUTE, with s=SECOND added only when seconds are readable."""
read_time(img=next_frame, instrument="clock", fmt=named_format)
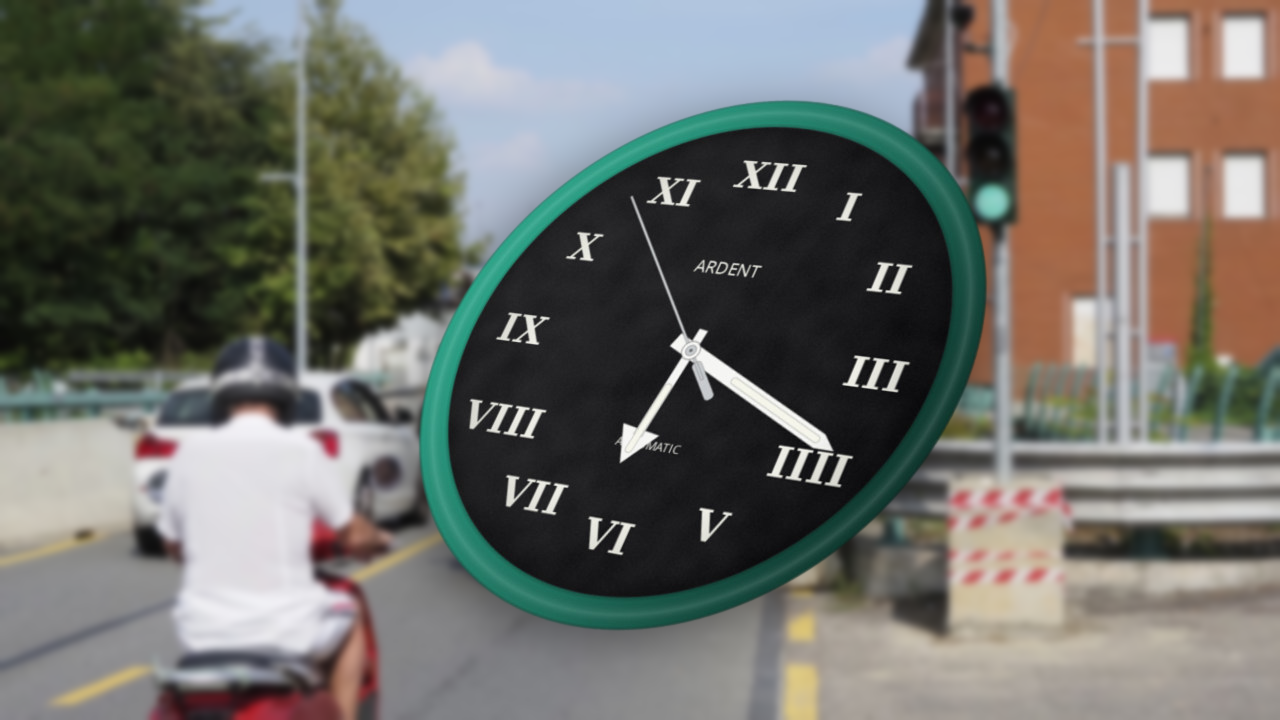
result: h=6 m=18 s=53
